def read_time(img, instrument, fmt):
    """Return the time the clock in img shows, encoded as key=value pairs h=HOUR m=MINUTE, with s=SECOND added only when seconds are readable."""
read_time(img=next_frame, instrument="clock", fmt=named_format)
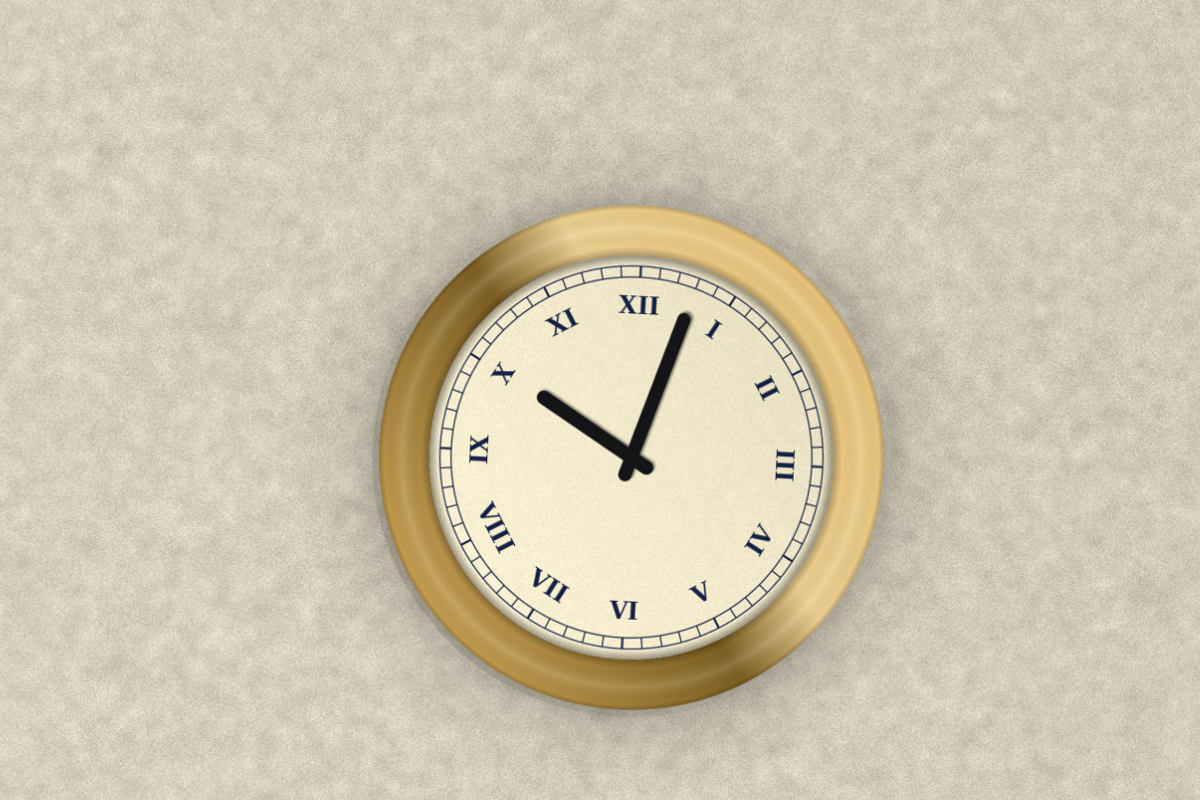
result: h=10 m=3
